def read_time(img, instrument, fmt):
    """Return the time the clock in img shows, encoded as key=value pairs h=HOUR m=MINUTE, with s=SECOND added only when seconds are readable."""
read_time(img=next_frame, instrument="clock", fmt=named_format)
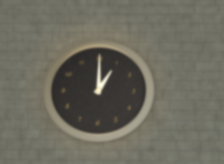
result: h=1 m=0
